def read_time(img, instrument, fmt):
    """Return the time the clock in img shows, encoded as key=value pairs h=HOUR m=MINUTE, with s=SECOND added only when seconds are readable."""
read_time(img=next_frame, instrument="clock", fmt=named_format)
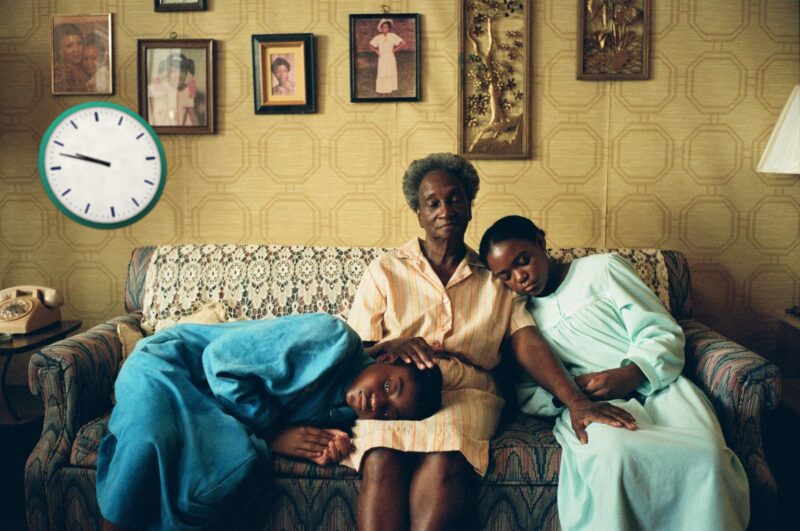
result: h=9 m=48
